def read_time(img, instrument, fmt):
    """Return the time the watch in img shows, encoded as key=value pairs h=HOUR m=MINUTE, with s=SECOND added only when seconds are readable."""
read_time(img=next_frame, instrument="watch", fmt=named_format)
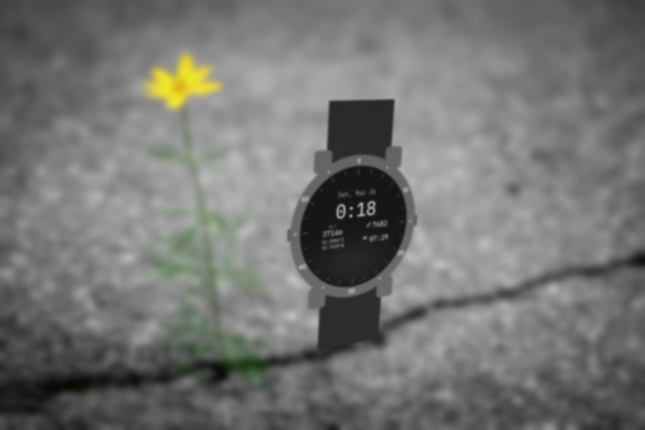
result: h=0 m=18
